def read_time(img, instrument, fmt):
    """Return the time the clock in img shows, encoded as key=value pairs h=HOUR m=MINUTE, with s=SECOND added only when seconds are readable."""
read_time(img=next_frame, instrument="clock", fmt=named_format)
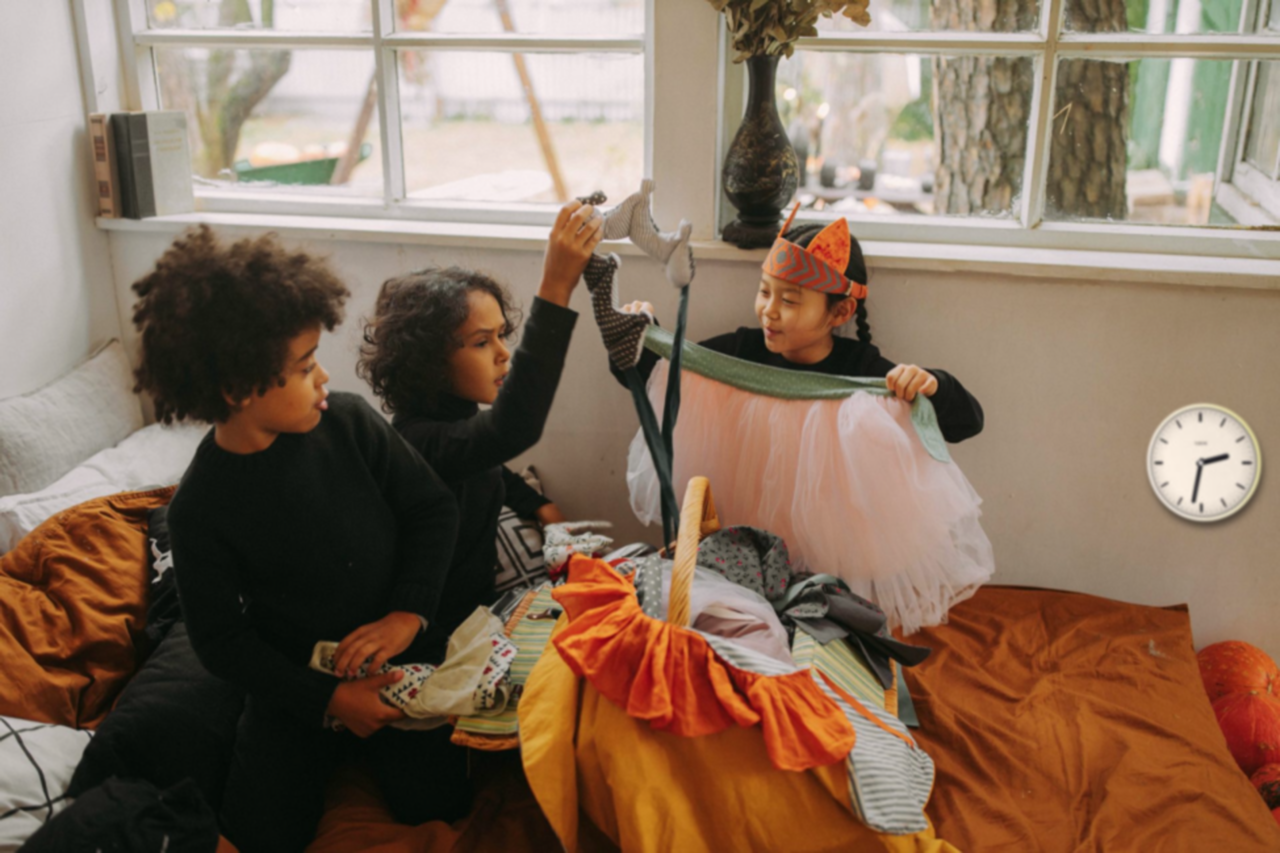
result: h=2 m=32
